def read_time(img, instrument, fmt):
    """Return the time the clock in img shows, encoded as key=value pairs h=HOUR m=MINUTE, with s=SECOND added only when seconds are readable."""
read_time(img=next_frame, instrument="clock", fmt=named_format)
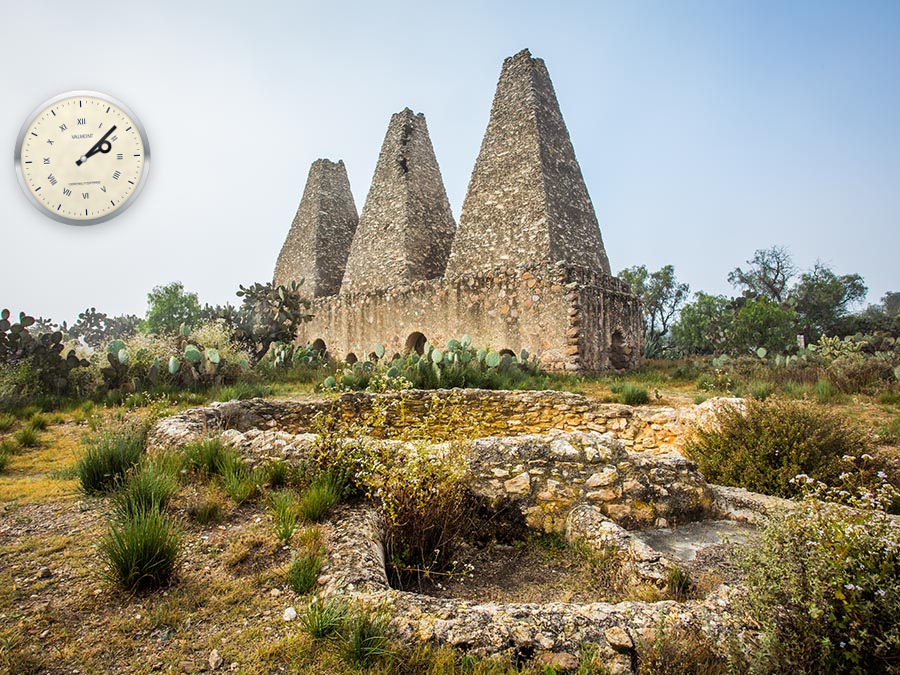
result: h=2 m=8
